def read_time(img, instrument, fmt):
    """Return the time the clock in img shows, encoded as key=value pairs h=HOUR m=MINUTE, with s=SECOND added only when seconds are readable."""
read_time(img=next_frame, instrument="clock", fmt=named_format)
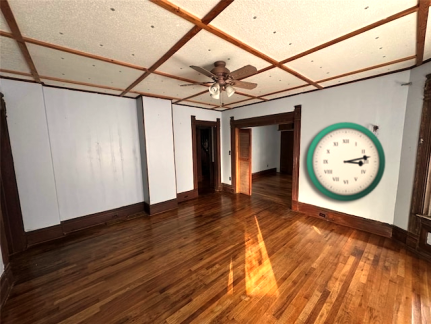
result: h=3 m=13
